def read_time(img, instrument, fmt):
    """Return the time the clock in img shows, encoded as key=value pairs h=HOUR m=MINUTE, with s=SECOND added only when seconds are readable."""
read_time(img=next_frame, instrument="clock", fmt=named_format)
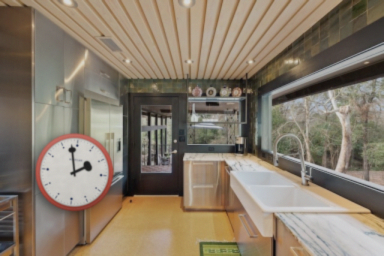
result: h=1 m=58
